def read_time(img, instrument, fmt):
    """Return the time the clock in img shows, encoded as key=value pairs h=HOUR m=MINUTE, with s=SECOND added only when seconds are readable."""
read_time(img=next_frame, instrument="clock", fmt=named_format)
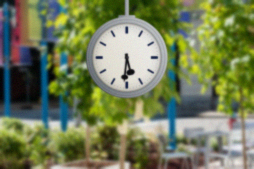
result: h=5 m=31
